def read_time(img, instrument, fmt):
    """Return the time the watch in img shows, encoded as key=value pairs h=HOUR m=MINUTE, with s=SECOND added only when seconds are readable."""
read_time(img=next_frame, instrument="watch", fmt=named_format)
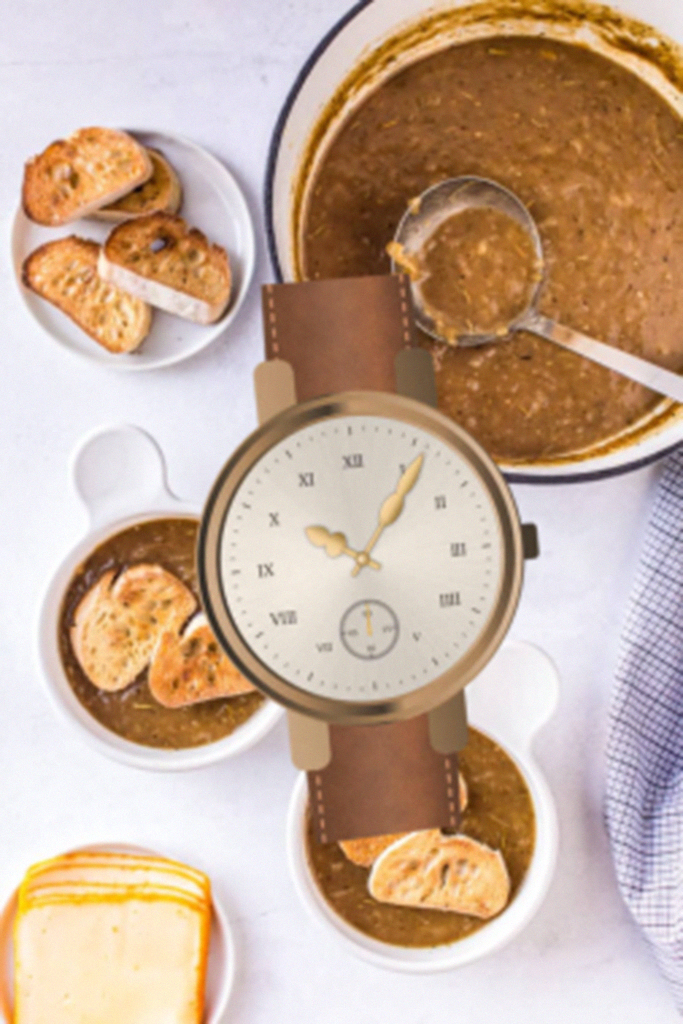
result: h=10 m=6
